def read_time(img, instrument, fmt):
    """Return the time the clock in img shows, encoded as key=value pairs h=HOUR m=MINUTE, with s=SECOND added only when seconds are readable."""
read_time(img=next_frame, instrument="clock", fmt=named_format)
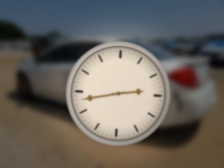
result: h=2 m=43
